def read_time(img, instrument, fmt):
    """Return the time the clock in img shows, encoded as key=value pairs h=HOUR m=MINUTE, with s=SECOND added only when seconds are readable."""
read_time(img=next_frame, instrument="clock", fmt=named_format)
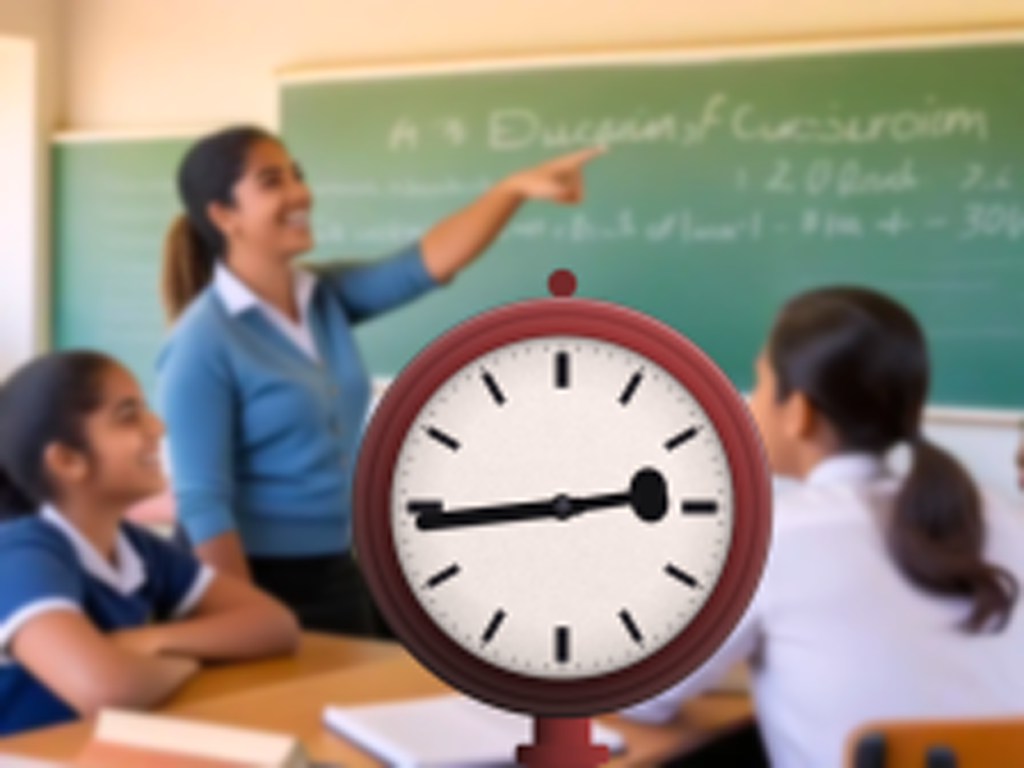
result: h=2 m=44
